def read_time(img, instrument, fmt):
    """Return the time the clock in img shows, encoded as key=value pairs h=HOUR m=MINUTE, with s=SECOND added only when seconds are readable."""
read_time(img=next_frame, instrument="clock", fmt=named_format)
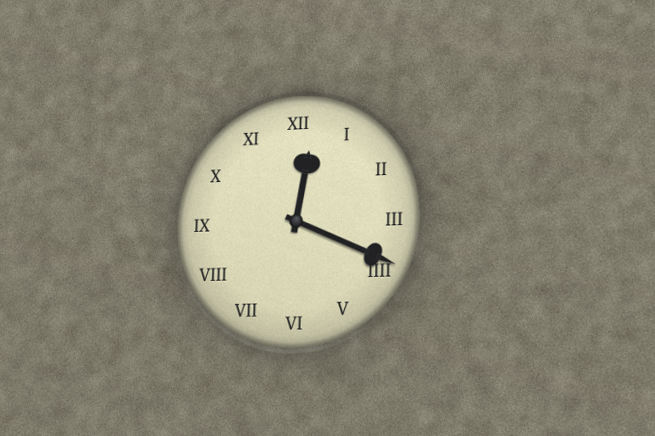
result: h=12 m=19
